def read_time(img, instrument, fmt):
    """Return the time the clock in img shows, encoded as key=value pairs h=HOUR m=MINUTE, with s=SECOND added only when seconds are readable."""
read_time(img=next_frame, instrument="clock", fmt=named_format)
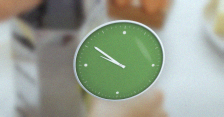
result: h=9 m=51
